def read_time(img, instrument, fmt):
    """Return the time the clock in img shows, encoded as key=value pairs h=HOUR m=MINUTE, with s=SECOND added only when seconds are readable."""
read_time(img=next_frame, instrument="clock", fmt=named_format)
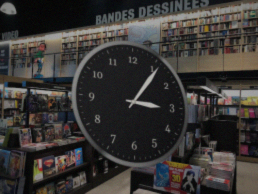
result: h=3 m=6
